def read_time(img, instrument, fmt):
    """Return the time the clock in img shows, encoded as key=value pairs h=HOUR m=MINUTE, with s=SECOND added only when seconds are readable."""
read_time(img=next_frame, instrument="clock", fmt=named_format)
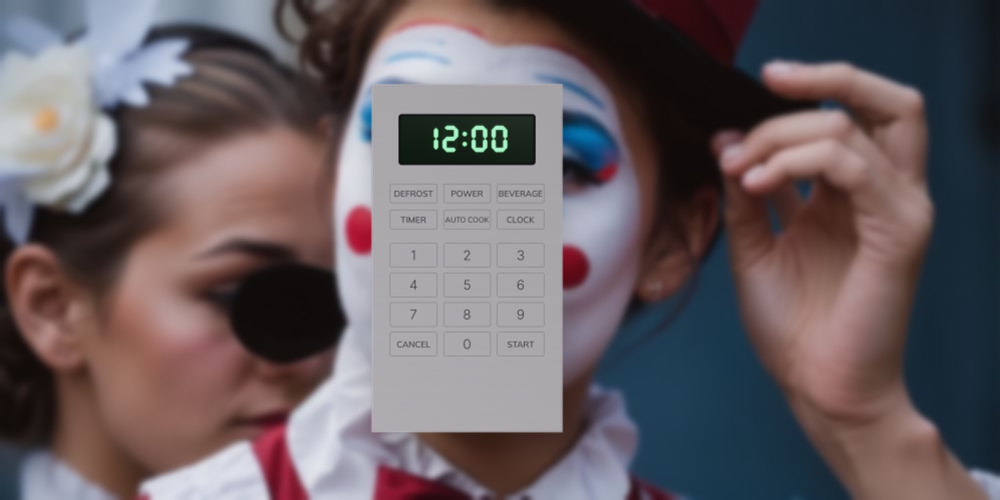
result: h=12 m=0
